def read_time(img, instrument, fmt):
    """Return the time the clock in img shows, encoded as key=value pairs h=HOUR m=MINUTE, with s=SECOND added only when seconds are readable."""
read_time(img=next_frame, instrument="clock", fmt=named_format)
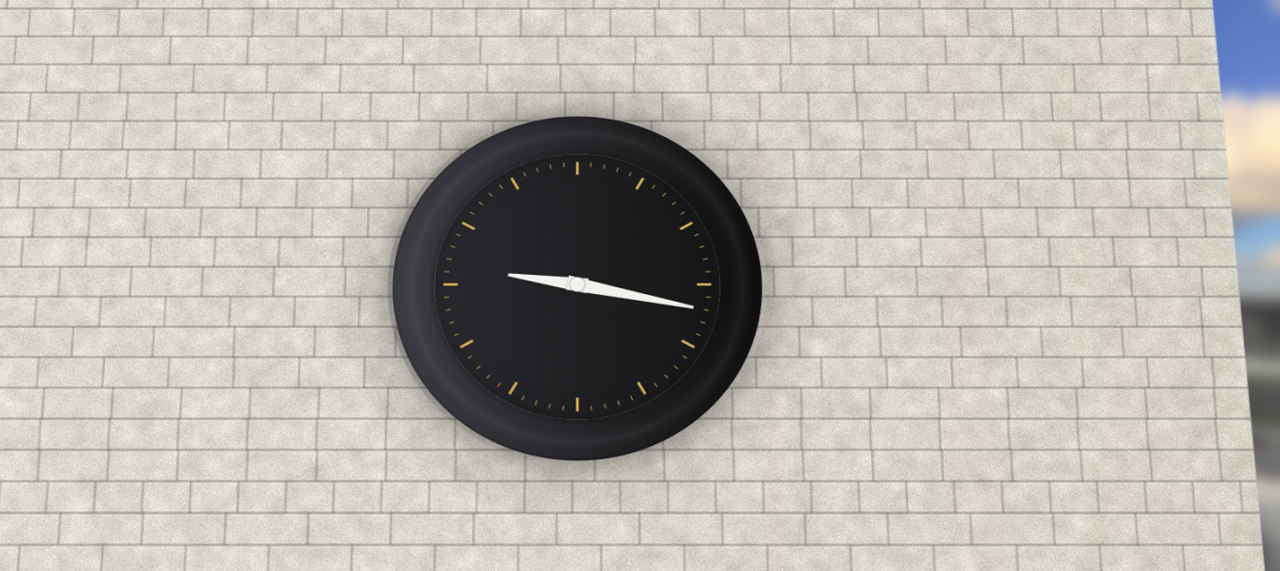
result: h=9 m=17
